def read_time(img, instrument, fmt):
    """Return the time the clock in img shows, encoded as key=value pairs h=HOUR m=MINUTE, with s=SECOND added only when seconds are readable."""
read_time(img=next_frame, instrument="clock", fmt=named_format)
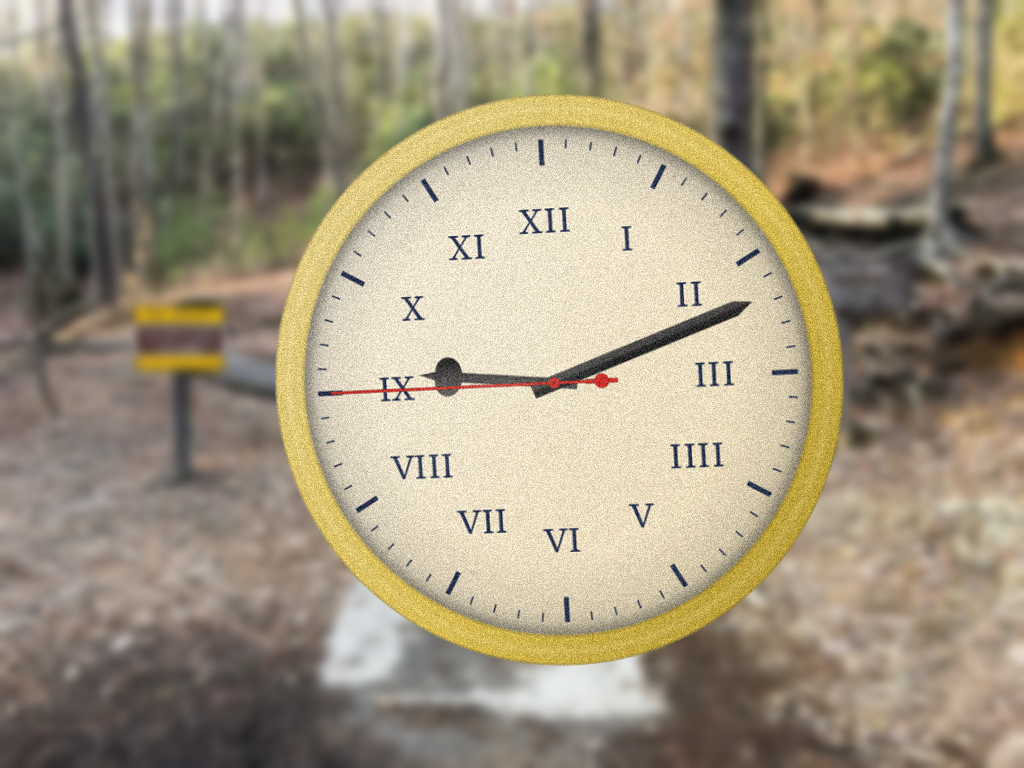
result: h=9 m=11 s=45
